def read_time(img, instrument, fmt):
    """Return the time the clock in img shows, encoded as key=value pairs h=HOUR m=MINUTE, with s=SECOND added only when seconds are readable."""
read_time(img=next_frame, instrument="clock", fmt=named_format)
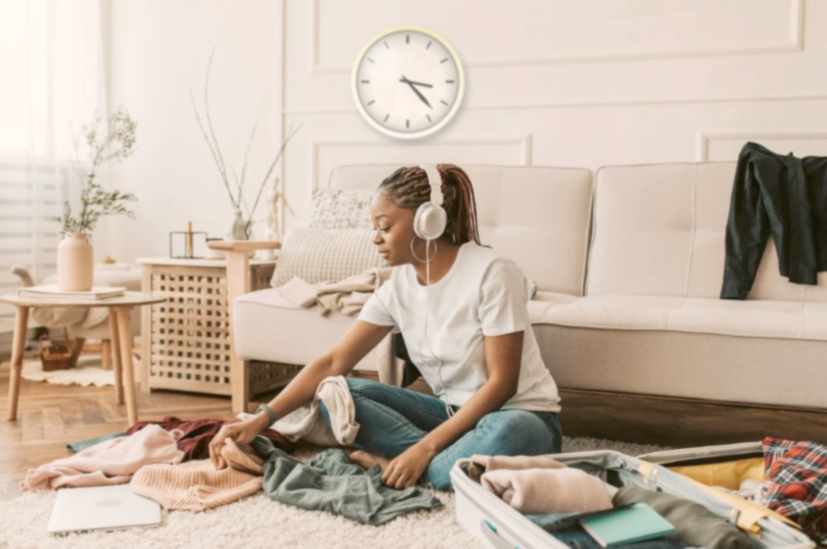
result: h=3 m=23
